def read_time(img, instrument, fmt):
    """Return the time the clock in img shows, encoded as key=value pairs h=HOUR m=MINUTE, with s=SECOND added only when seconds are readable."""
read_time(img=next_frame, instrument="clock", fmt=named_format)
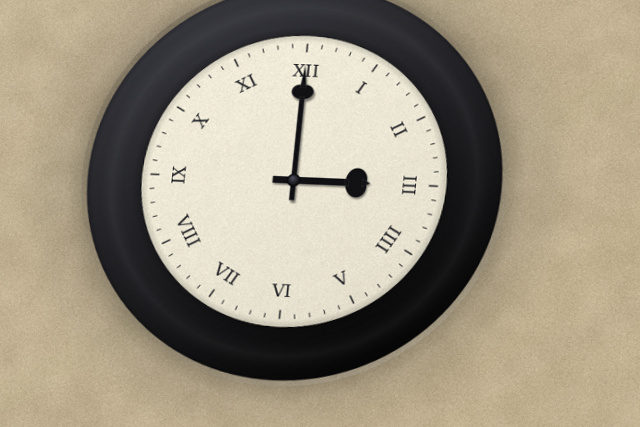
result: h=3 m=0
